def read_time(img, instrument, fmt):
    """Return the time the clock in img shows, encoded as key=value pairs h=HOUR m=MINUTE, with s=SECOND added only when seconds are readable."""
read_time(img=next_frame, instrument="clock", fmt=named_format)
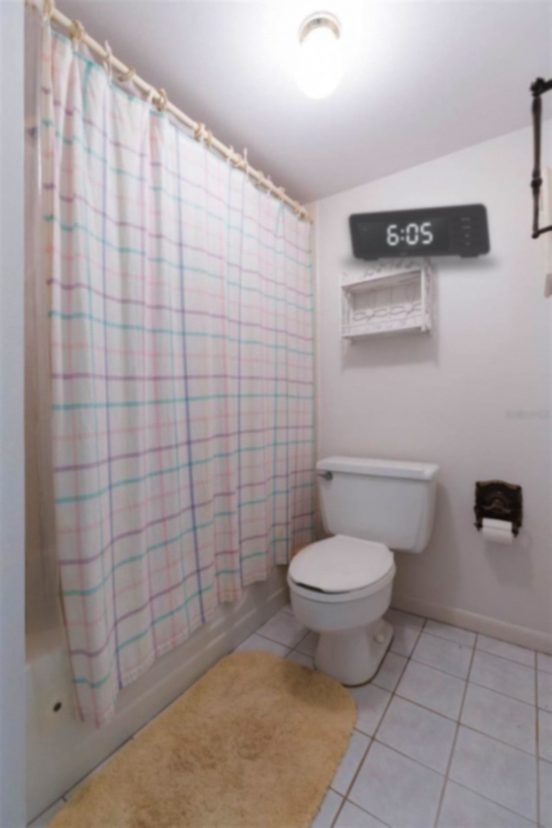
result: h=6 m=5
